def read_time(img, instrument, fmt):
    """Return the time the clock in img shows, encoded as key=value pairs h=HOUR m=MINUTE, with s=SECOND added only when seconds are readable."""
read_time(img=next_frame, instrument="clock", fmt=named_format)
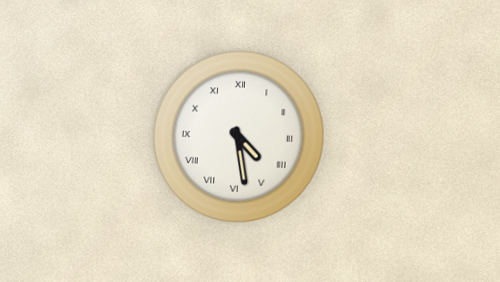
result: h=4 m=28
